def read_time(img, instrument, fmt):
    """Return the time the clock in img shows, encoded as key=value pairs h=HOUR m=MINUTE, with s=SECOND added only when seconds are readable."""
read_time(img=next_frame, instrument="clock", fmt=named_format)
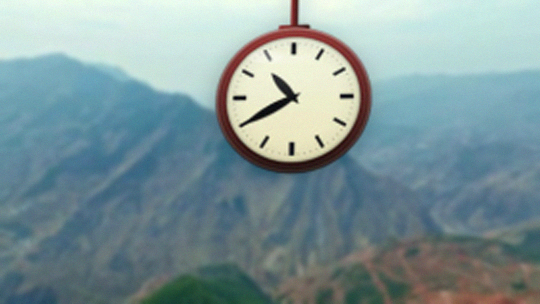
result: h=10 m=40
